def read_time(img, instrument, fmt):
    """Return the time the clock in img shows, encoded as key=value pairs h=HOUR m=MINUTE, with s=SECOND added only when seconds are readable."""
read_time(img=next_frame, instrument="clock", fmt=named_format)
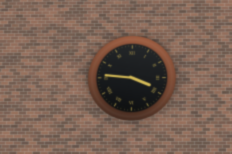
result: h=3 m=46
